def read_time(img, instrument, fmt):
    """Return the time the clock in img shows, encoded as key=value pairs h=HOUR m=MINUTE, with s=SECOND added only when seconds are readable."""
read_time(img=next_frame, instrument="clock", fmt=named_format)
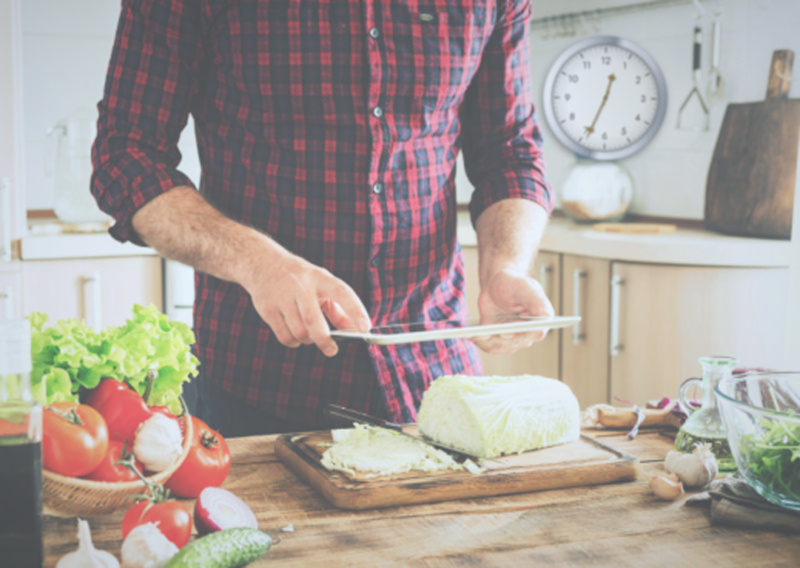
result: h=12 m=34
